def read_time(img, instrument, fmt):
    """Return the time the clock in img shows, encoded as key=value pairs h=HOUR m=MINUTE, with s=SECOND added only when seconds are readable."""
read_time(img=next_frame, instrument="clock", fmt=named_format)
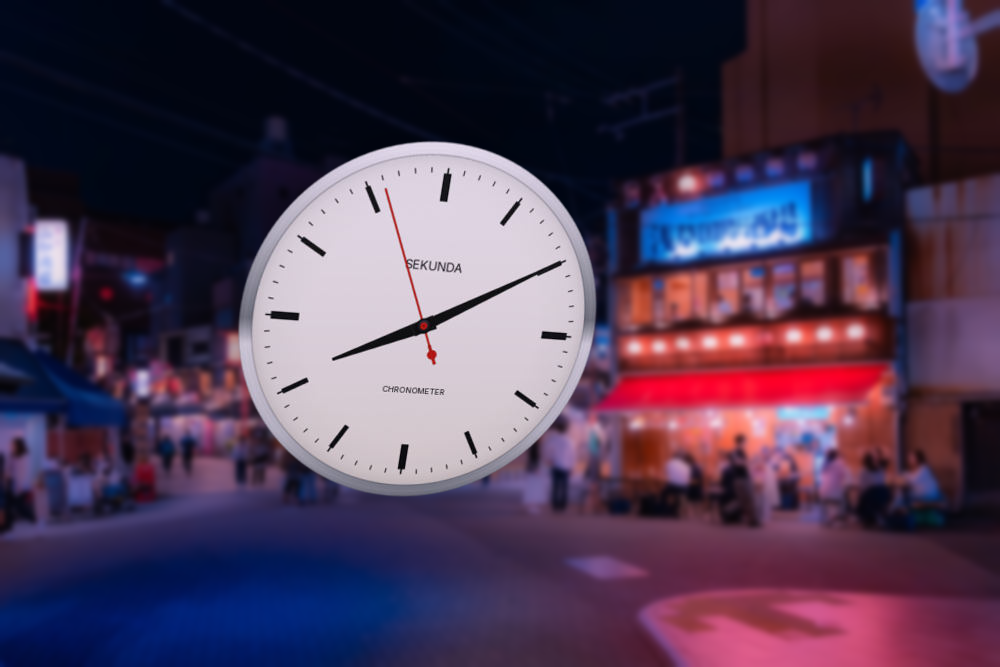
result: h=8 m=9 s=56
